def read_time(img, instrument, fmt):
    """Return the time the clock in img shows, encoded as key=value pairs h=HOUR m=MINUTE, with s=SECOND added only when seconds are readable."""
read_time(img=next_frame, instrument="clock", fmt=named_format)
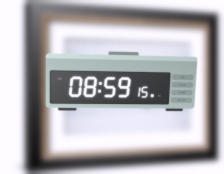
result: h=8 m=59 s=15
